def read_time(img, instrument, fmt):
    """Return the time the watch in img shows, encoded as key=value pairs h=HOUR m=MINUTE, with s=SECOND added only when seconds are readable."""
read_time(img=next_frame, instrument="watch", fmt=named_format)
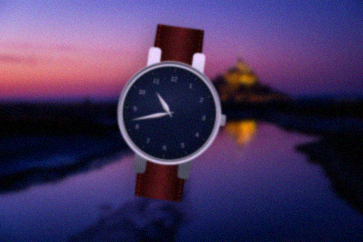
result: h=10 m=42
